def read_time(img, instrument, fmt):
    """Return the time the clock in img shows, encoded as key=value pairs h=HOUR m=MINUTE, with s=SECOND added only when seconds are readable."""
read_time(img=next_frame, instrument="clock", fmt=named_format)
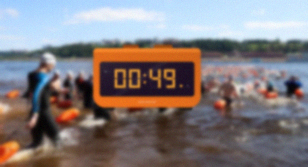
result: h=0 m=49
